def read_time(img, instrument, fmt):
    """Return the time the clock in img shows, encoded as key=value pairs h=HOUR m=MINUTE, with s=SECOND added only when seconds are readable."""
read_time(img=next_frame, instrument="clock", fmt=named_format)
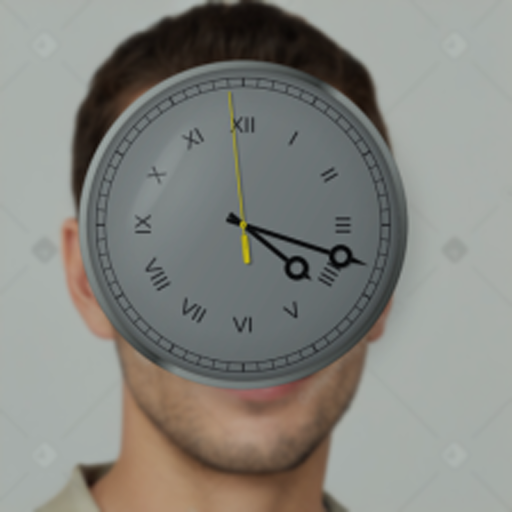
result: h=4 m=17 s=59
